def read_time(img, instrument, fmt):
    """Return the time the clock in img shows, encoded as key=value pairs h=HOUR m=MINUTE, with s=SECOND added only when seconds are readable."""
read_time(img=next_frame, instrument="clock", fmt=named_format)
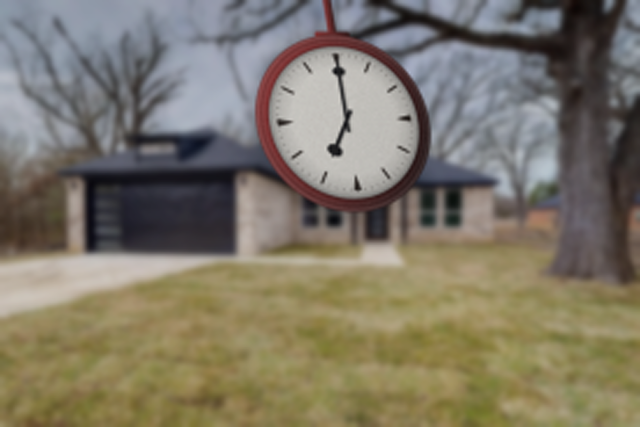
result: h=7 m=0
